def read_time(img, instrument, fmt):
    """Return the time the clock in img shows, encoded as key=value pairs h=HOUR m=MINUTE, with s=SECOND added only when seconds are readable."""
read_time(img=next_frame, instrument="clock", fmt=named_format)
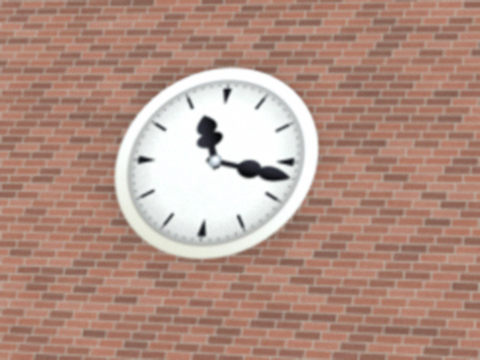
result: h=11 m=17
